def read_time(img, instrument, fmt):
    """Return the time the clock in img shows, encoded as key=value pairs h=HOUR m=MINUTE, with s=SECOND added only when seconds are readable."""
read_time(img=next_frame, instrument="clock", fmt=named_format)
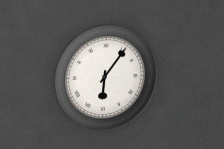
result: h=6 m=6
